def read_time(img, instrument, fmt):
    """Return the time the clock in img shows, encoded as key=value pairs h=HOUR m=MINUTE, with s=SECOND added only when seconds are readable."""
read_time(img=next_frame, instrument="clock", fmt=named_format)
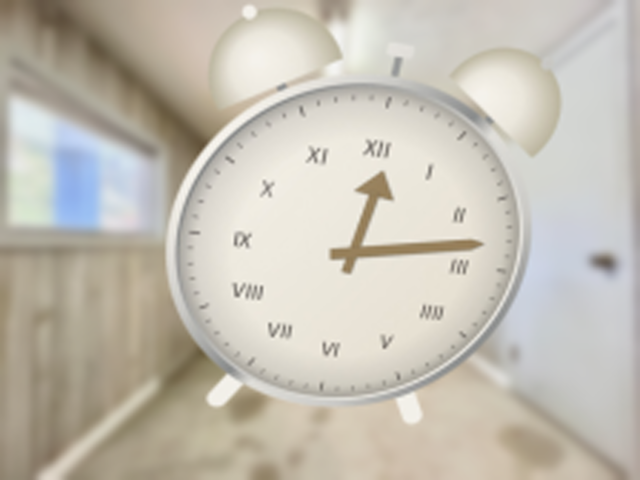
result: h=12 m=13
